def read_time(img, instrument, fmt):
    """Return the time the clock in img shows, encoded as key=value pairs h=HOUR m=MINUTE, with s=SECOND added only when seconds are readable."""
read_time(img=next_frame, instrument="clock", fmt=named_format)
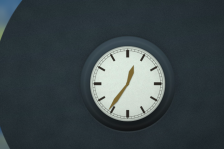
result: h=12 m=36
